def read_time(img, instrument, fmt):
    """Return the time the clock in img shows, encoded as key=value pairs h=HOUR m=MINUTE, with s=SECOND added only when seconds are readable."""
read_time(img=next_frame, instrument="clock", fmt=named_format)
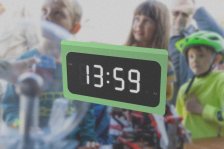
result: h=13 m=59
